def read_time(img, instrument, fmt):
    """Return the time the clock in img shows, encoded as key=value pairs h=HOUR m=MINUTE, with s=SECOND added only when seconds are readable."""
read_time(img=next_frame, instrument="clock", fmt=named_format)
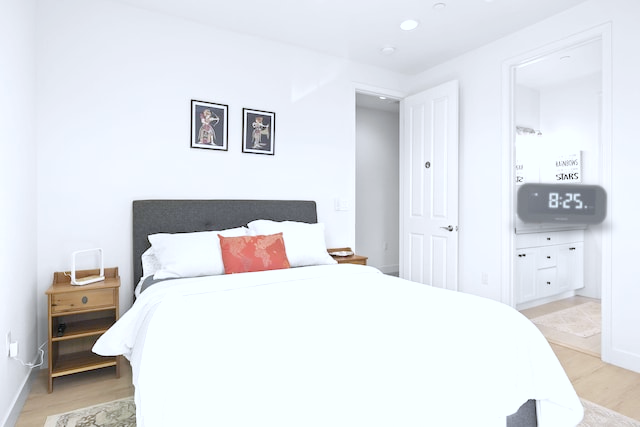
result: h=8 m=25
